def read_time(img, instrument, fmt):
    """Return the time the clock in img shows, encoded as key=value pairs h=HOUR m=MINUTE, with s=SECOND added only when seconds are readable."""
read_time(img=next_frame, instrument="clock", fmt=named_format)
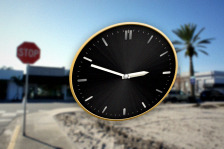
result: h=2 m=49
